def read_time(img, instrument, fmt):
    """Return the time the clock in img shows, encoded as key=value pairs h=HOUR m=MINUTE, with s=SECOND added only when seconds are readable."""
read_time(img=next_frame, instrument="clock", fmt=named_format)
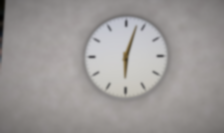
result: h=6 m=3
